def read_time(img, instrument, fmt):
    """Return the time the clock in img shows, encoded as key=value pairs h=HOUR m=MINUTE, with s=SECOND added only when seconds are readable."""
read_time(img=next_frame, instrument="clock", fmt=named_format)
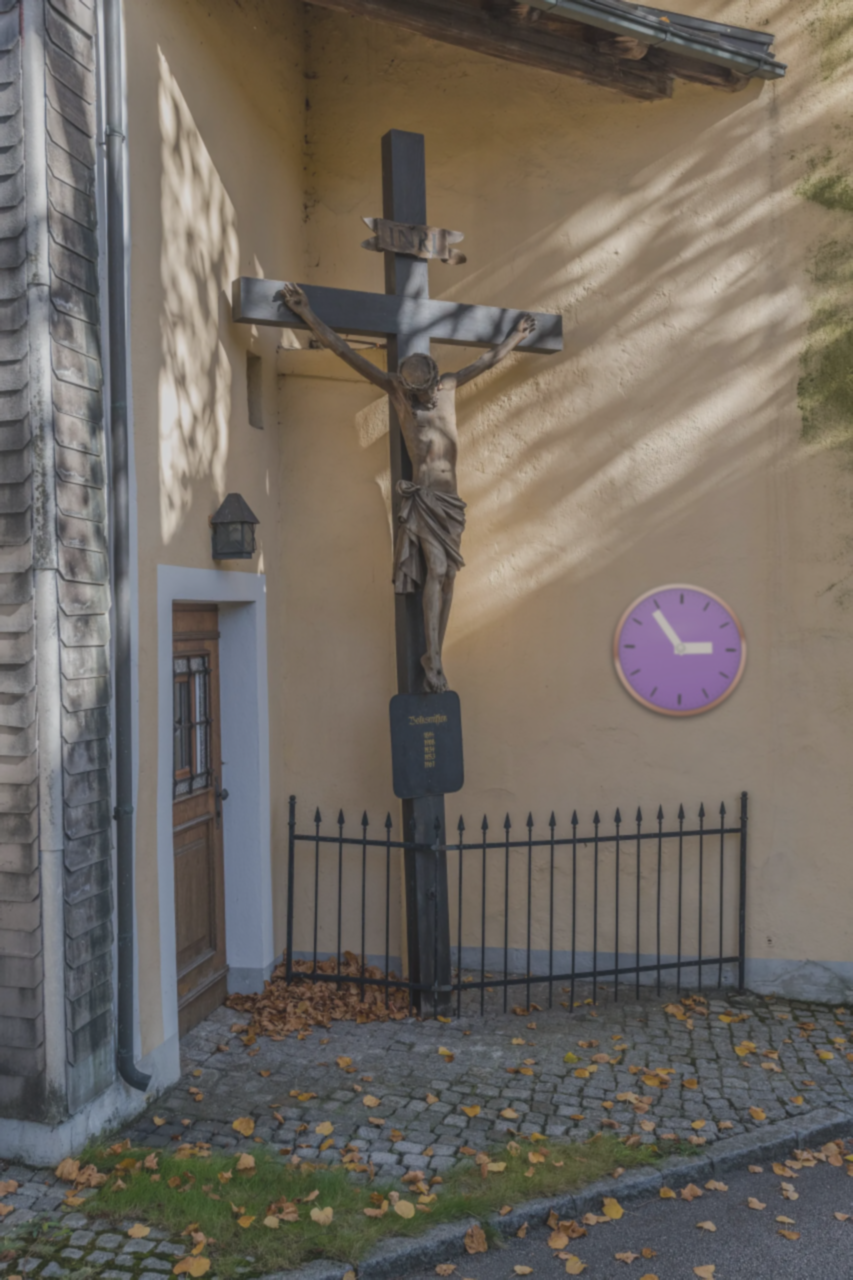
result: h=2 m=54
